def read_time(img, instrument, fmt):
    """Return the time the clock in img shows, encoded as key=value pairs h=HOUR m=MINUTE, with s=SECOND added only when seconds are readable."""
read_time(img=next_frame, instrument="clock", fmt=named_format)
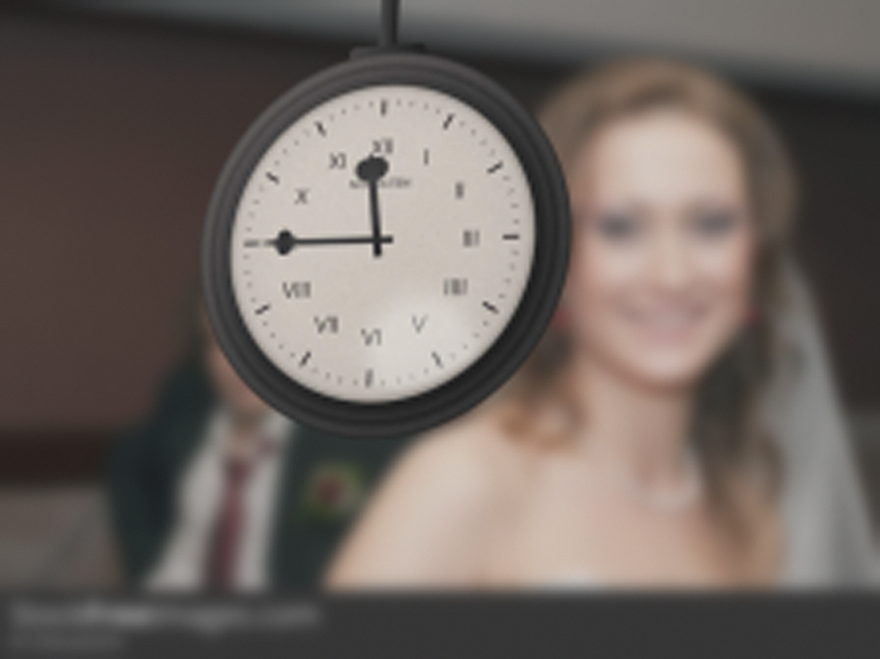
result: h=11 m=45
